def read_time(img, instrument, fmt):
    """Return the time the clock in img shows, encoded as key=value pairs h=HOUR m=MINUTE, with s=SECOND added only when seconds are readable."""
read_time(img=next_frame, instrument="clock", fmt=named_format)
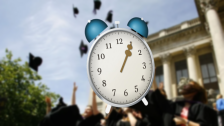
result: h=1 m=5
